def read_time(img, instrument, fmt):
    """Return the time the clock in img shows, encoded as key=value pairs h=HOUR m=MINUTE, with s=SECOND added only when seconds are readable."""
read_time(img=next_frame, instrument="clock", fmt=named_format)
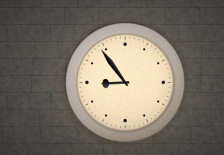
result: h=8 m=54
